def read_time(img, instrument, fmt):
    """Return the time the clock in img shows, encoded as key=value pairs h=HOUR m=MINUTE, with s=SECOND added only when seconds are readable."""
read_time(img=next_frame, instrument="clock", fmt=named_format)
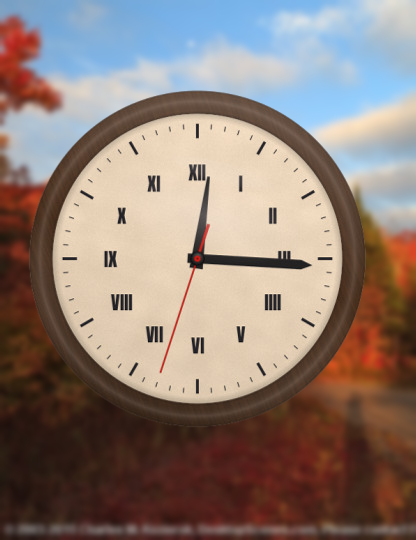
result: h=12 m=15 s=33
